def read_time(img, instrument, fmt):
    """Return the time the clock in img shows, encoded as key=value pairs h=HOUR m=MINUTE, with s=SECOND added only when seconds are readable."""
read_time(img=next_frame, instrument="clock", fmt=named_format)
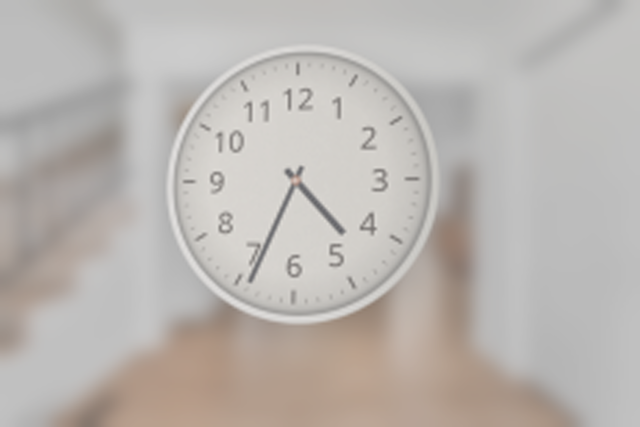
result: h=4 m=34
